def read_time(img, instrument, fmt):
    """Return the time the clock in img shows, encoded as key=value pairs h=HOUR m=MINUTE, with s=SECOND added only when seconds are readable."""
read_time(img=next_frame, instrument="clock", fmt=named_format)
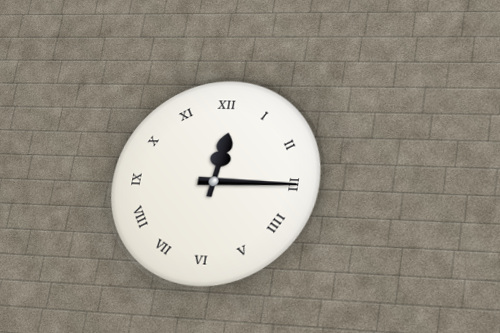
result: h=12 m=15
